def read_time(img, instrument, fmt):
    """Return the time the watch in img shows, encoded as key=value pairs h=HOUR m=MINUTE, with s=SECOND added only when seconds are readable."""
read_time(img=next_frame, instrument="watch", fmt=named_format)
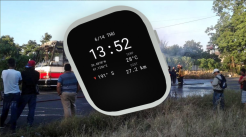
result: h=13 m=52
